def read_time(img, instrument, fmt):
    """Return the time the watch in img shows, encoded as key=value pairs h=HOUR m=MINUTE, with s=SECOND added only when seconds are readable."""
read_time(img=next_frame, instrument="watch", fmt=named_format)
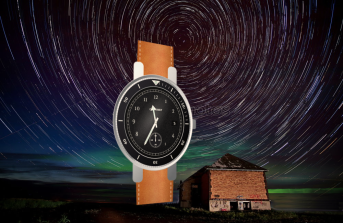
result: h=11 m=35
